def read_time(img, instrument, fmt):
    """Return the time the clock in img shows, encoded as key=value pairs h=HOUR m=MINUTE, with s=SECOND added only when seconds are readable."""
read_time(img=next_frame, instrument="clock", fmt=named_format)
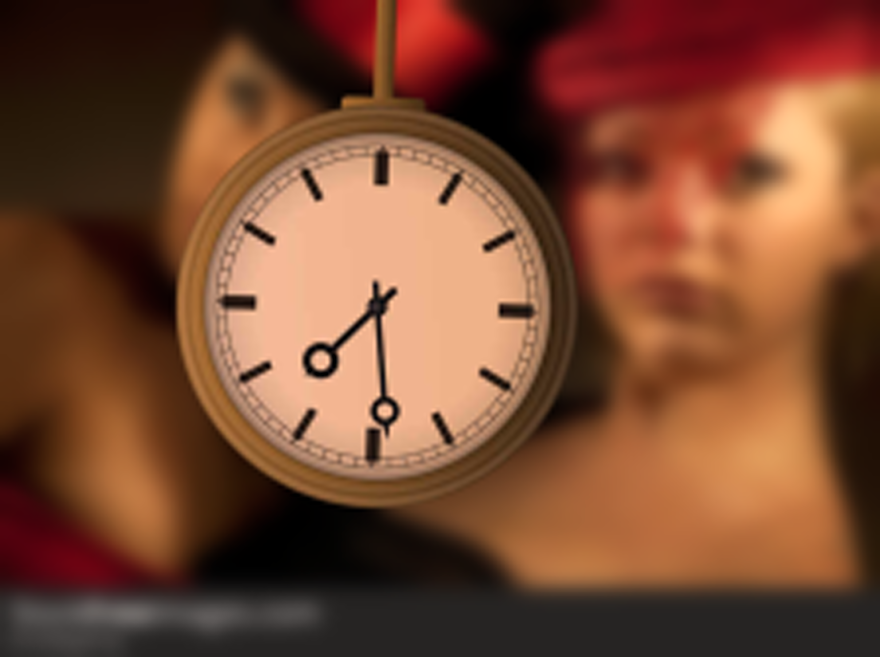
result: h=7 m=29
